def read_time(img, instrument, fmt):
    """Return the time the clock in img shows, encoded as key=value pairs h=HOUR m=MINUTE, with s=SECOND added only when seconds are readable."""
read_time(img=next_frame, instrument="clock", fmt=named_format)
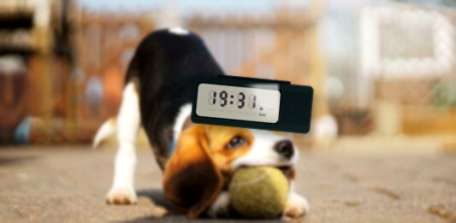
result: h=19 m=31
